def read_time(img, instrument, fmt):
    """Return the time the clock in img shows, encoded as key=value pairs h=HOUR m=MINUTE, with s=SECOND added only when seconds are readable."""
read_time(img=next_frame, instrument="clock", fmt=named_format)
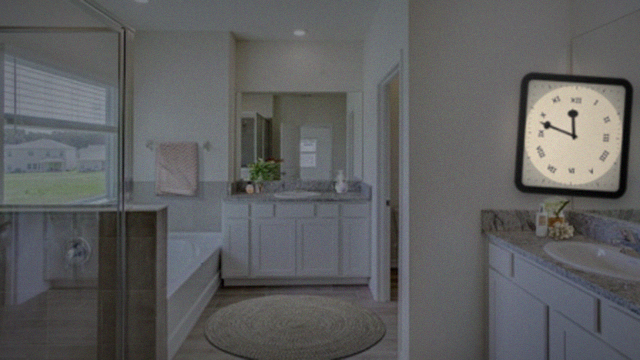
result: h=11 m=48
